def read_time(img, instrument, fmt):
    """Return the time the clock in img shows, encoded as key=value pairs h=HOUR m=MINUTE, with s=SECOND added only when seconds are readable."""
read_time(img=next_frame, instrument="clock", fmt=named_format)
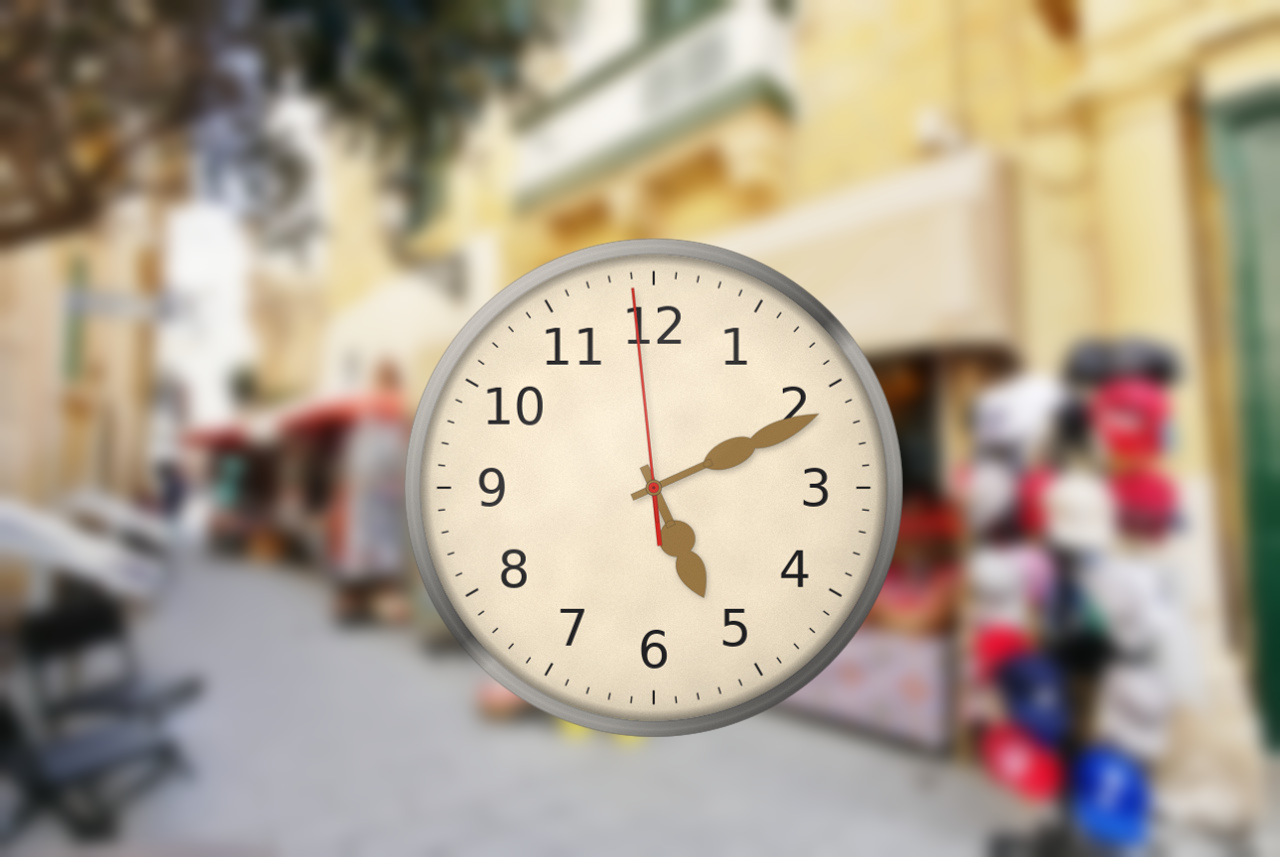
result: h=5 m=10 s=59
